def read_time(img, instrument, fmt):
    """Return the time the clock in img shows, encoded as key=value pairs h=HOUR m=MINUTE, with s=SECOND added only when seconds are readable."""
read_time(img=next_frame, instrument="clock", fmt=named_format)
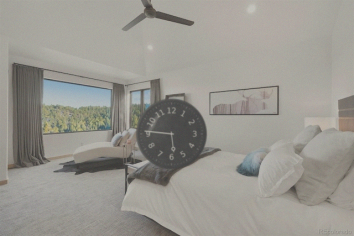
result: h=5 m=46
